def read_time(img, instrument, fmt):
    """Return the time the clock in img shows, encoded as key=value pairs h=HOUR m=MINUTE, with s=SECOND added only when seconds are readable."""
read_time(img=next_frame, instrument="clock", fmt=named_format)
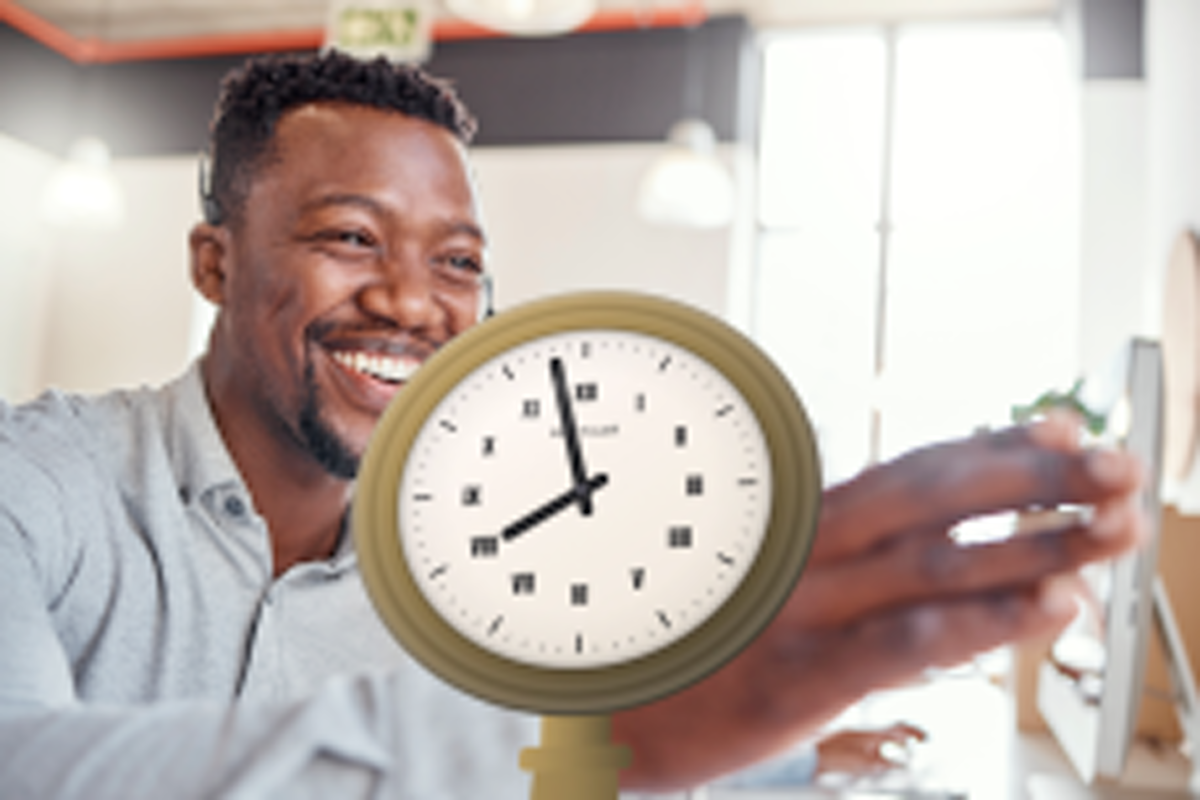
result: h=7 m=58
